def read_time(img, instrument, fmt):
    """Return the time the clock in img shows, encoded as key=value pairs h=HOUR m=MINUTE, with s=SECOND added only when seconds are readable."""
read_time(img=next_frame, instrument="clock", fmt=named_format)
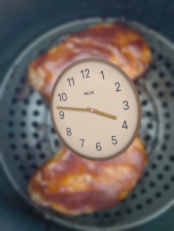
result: h=3 m=47
